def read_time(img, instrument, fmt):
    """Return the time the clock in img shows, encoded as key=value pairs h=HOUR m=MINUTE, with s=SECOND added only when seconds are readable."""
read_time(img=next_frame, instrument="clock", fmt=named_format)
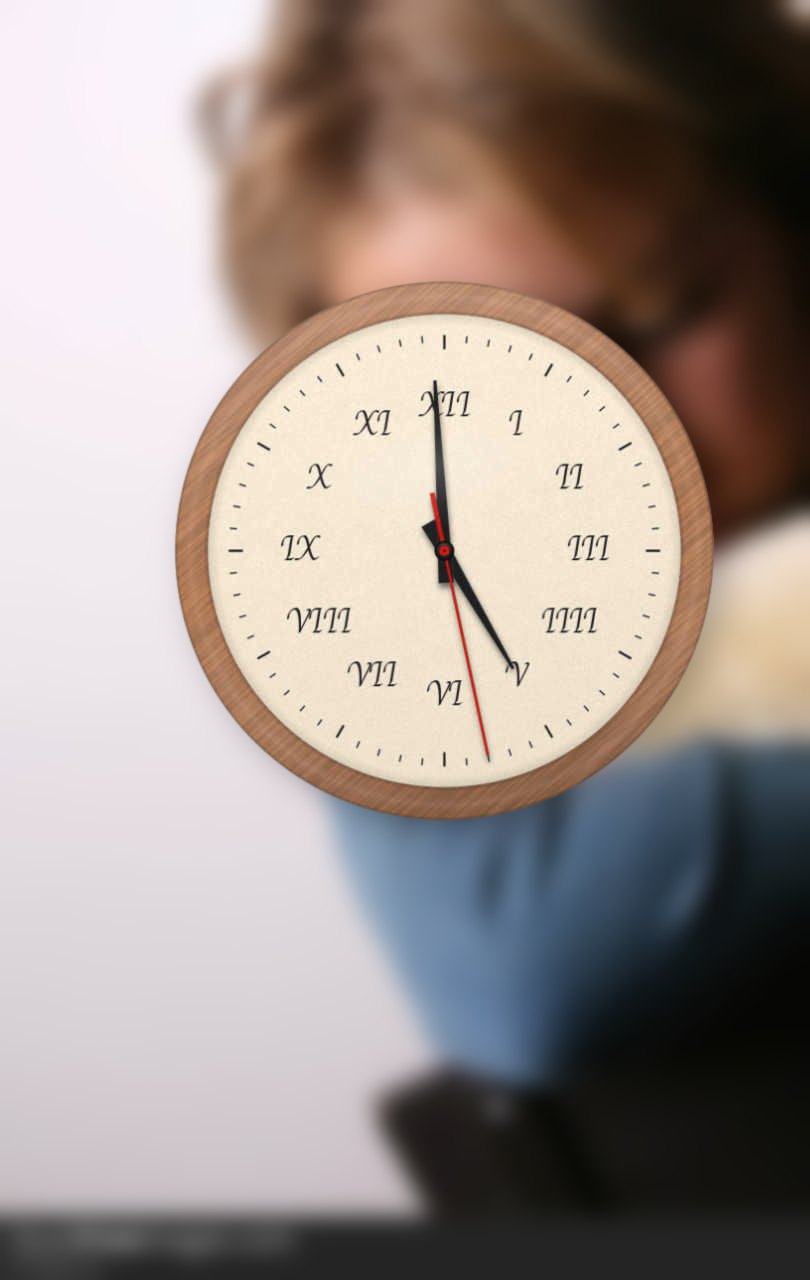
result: h=4 m=59 s=28
